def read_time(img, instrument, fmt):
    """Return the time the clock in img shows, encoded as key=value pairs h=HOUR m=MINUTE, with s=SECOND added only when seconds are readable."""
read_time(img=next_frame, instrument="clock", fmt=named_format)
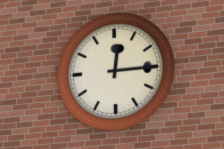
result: h=12 m=15
